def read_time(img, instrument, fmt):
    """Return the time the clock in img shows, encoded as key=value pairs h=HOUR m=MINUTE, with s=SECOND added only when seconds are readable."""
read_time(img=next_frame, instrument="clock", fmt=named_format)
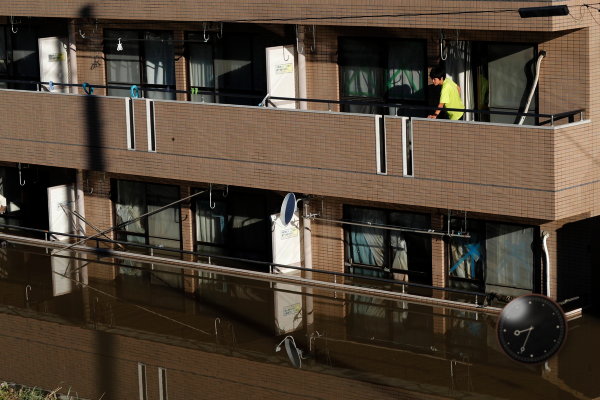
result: h=8 m=34
